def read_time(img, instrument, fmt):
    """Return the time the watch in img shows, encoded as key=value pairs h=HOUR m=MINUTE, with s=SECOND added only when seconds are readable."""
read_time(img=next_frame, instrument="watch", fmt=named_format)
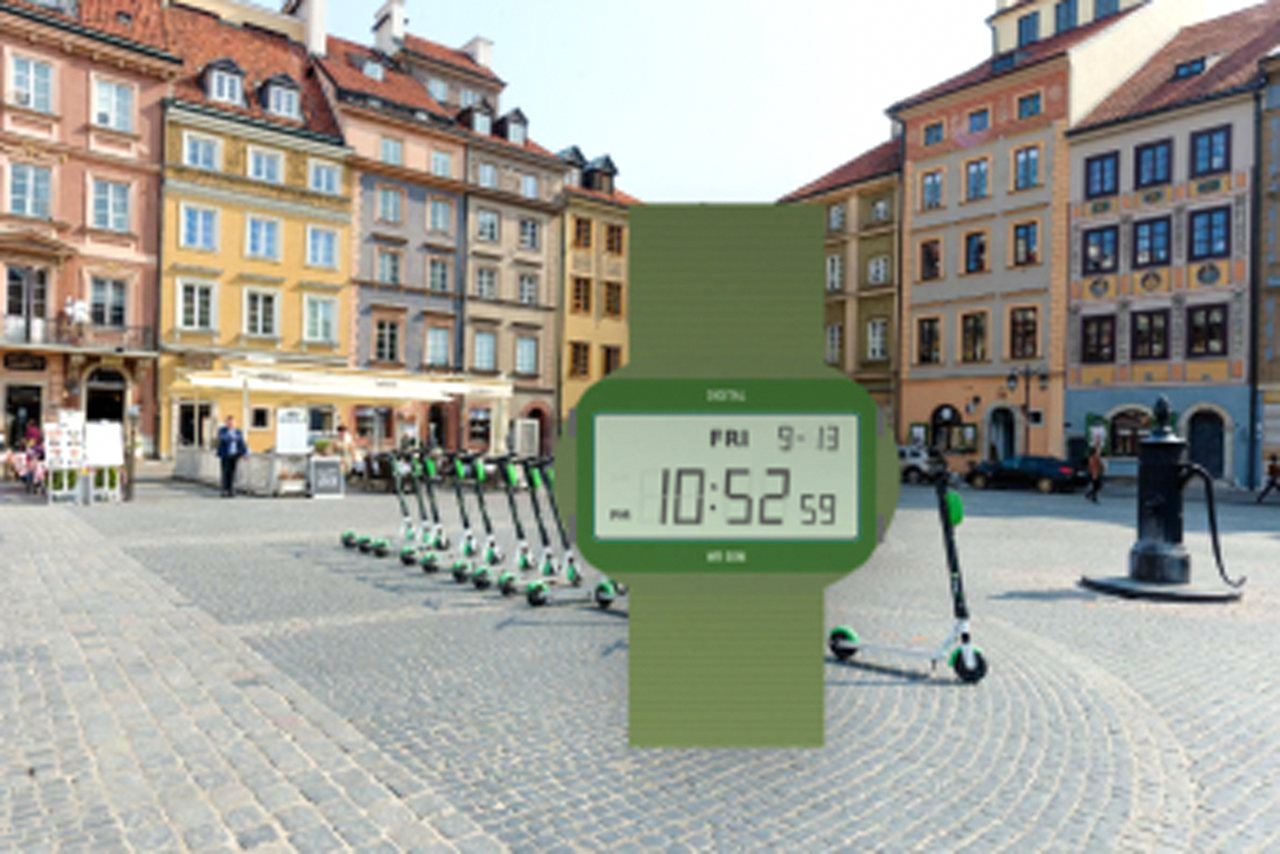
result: h=10 m=52 s=59
